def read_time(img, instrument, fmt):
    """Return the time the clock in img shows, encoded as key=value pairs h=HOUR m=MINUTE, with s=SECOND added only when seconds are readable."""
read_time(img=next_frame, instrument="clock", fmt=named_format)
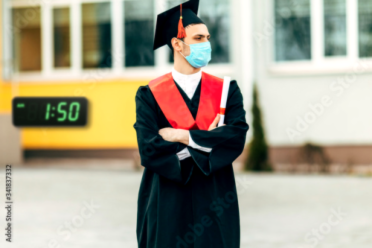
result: h=1 m=50
